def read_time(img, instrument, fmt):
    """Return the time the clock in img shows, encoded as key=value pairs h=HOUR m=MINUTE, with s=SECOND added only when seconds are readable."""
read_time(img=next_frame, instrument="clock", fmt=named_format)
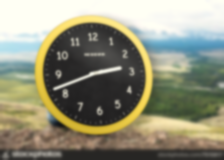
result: h=2 m=42
